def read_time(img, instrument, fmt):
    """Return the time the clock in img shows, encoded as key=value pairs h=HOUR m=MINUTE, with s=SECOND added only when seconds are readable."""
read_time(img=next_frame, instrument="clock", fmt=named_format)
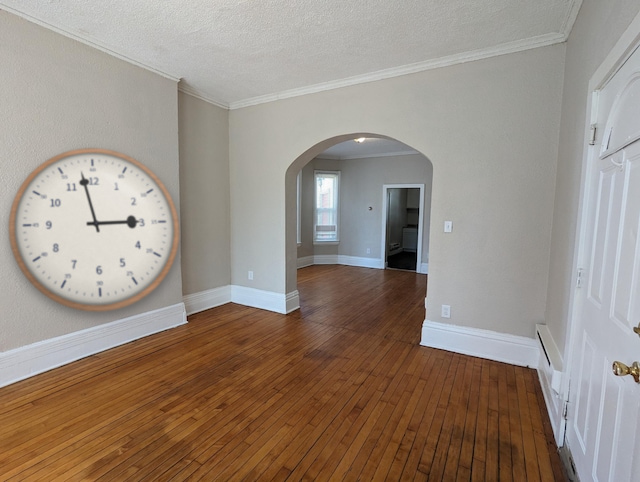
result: h=2 m=58
